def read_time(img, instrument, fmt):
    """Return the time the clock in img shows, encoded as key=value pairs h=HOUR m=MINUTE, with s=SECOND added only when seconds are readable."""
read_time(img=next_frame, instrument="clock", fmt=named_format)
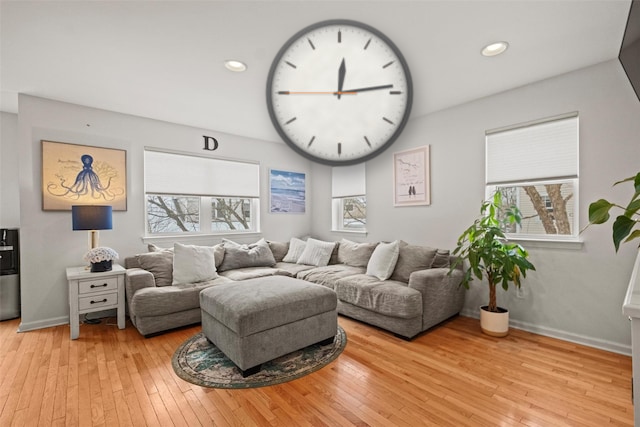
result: h=12 m=13 s=45
